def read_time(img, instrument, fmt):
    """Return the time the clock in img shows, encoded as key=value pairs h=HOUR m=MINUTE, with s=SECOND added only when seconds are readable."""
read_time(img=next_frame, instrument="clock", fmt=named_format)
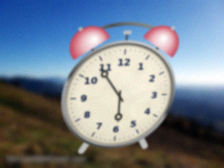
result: h=5 m=54
